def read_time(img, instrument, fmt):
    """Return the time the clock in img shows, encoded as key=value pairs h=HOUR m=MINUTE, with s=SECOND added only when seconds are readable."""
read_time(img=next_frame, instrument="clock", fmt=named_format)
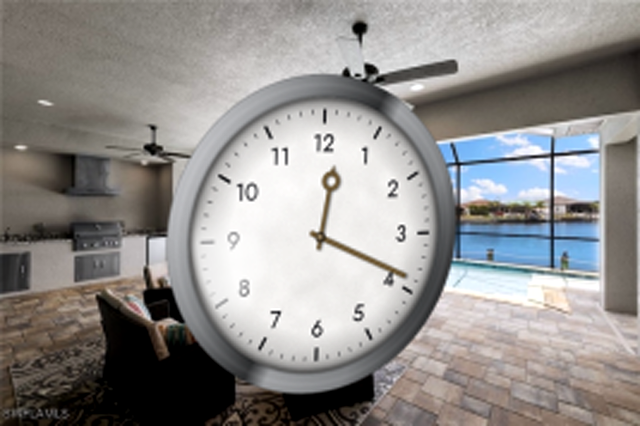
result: h=12 m=19
